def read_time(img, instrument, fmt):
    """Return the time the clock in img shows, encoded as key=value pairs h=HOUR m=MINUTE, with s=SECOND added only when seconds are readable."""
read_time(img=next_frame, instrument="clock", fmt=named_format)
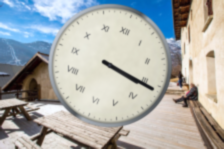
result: h=3 m=16
